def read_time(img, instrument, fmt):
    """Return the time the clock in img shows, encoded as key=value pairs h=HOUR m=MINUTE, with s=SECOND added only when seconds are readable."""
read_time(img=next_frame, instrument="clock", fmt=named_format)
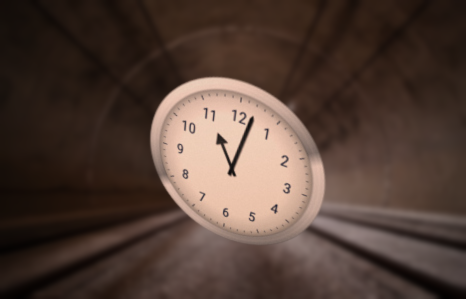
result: h=11 m=2
